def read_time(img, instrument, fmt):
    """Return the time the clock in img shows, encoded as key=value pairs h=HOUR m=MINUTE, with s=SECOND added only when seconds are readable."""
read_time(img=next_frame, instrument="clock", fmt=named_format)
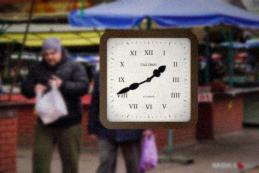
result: h=1 m=41
